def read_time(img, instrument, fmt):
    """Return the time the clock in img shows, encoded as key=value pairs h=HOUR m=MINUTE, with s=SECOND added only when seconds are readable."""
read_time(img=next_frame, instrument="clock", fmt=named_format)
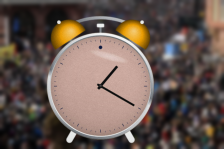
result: h=1 m=20
